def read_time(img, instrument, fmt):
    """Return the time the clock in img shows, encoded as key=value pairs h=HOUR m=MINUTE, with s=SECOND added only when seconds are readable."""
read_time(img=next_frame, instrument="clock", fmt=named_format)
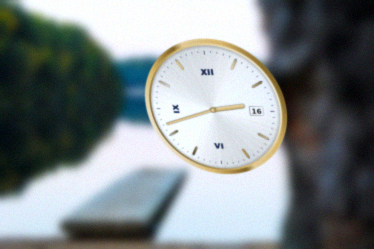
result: h=2 m=42
